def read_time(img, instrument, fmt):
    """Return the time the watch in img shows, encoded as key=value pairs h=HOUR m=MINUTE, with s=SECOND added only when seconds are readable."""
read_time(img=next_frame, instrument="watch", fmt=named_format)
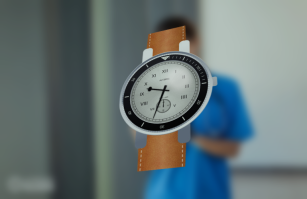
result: h=9 m=33
